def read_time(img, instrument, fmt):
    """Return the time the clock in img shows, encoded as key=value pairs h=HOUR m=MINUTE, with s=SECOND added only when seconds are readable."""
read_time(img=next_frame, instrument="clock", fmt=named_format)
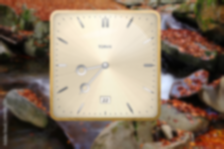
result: h=8 m=37
